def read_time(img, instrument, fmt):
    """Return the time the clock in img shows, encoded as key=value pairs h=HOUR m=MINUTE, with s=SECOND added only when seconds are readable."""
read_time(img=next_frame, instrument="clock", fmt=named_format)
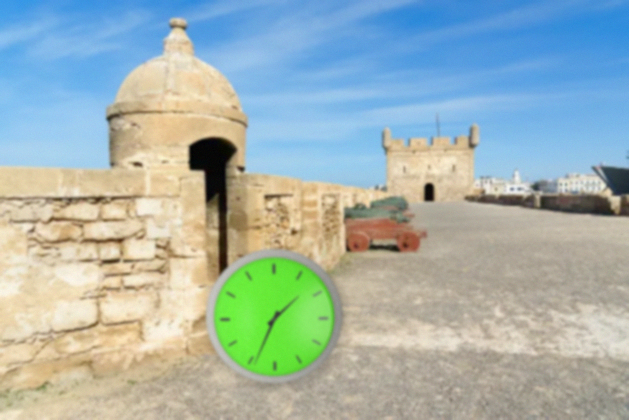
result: h=1 m=34
